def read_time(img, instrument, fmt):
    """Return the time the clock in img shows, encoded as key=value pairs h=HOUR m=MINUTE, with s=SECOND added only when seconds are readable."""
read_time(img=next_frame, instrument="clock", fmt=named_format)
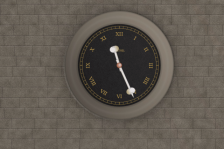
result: h=11 m=26
